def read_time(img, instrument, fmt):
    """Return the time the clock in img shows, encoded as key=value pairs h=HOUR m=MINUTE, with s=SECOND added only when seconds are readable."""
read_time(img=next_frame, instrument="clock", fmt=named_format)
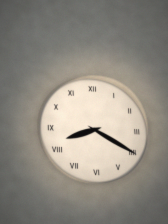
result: h=8 m=20
